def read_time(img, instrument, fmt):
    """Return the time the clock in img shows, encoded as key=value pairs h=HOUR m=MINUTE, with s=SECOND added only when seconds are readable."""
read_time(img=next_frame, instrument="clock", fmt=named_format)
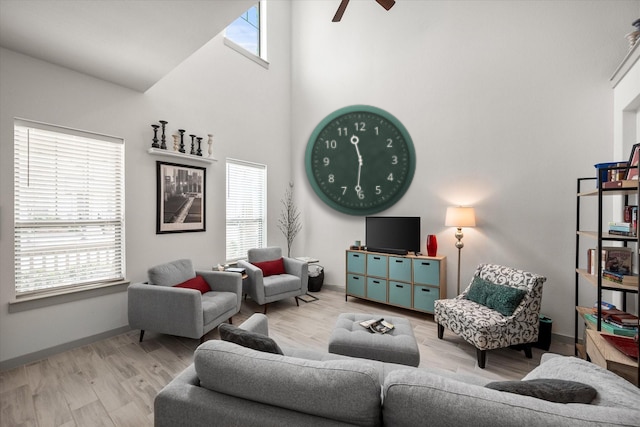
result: h=11 m=31
